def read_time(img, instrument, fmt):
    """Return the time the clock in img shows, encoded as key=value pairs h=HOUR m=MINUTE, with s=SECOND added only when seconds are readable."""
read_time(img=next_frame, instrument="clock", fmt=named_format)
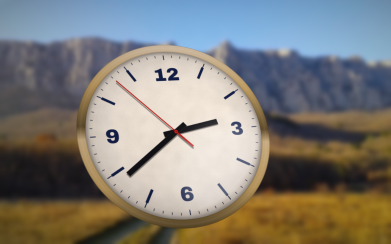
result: h=2 m=38 s=53
